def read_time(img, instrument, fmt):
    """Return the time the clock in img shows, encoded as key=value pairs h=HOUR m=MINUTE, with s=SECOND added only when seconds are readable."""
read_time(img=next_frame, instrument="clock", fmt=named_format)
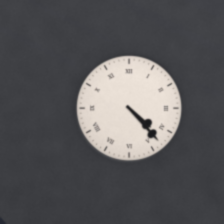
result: h=4 m=23
